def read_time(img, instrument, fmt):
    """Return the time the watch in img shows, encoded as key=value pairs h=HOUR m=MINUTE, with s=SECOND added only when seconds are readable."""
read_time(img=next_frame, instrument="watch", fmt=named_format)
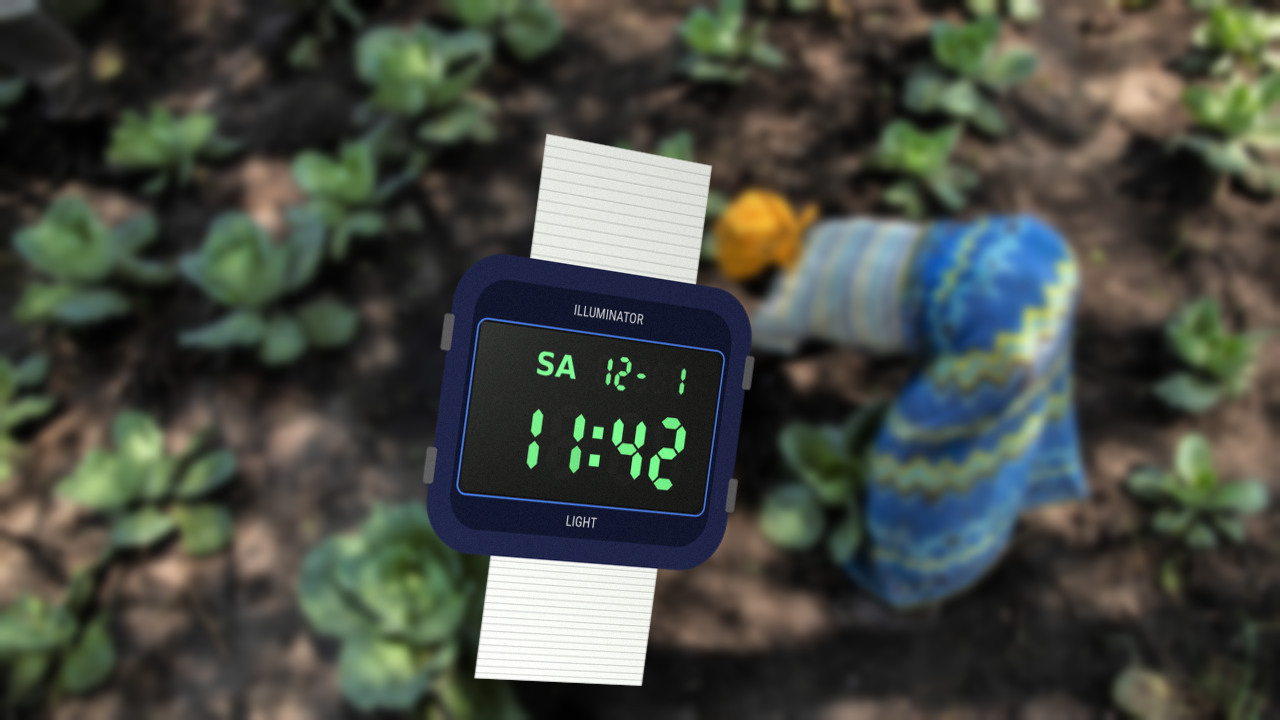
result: h=11 m=42
